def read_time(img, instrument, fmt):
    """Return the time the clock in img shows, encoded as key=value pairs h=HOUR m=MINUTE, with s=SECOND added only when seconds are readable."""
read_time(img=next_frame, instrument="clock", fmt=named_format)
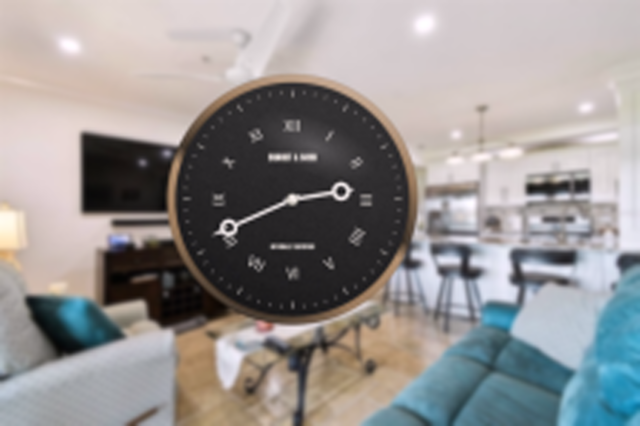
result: h=2 m=41
